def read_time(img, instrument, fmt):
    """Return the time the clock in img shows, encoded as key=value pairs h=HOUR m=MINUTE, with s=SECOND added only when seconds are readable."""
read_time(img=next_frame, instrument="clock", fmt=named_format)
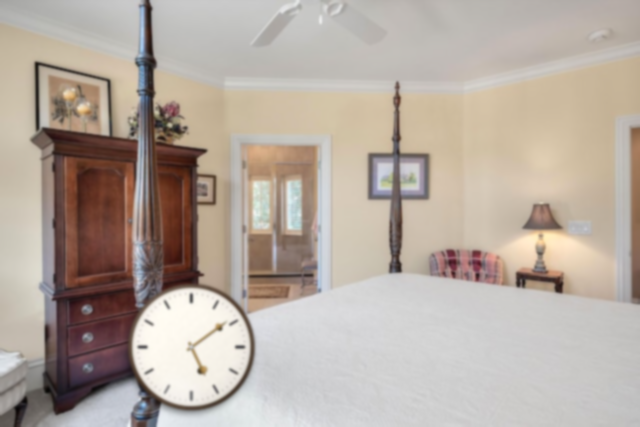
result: h=5 m=9
